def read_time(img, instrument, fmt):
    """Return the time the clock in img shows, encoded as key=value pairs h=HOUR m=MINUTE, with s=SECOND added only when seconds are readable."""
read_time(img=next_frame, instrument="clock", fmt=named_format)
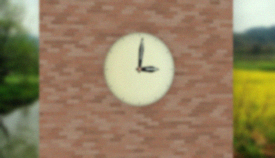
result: h=3 m=1
